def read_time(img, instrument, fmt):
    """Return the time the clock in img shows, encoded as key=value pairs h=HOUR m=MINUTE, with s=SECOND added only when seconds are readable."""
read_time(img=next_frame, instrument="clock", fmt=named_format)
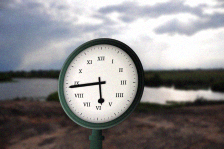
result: h=5 m=44
